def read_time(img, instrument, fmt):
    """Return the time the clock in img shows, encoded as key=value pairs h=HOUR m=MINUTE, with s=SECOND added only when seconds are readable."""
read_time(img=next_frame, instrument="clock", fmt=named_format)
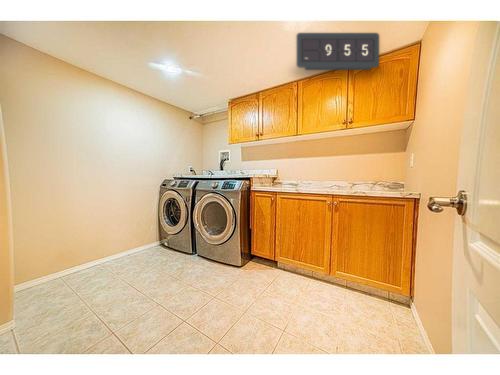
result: h=9 m=55
